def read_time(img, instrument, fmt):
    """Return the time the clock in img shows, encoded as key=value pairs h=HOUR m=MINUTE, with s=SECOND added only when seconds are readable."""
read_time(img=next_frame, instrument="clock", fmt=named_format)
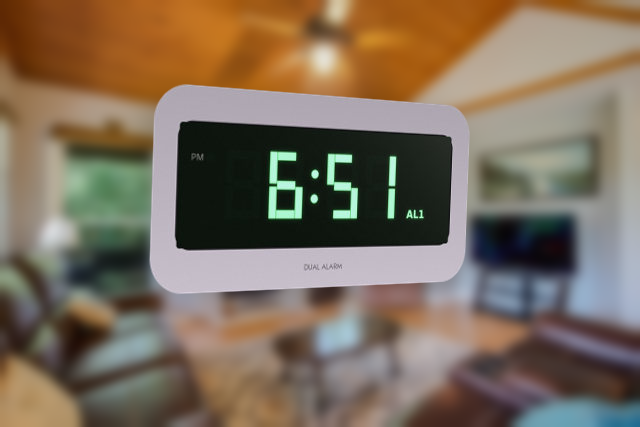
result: h=6 m=51
